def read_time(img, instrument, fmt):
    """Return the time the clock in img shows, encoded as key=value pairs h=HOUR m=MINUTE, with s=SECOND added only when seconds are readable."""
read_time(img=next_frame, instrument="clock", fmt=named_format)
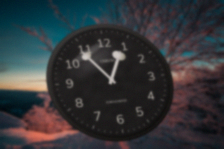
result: h=12 m=54
